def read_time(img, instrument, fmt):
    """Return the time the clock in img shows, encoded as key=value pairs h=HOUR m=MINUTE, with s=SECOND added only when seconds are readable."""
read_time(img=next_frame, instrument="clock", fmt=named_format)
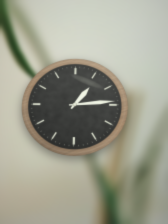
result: h=1 m=14
